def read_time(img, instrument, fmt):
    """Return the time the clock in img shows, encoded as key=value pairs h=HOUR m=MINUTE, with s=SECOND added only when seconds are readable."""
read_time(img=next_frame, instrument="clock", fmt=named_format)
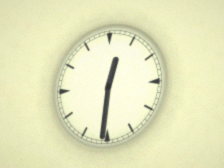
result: h=12 m=31
